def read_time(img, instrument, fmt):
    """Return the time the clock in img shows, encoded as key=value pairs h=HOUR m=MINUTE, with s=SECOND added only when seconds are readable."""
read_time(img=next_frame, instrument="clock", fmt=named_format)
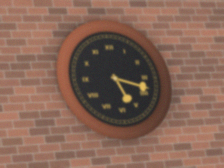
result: h=5 m=18
